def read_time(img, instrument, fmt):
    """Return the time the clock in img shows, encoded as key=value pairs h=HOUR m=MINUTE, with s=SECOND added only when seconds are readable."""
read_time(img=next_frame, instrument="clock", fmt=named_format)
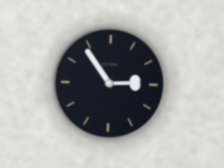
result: h=2 m=54
